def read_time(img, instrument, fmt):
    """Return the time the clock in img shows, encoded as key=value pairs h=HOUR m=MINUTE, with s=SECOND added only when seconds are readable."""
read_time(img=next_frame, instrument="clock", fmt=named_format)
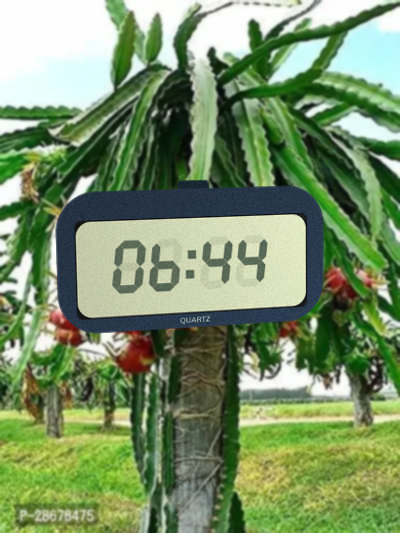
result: h=6 m=44
